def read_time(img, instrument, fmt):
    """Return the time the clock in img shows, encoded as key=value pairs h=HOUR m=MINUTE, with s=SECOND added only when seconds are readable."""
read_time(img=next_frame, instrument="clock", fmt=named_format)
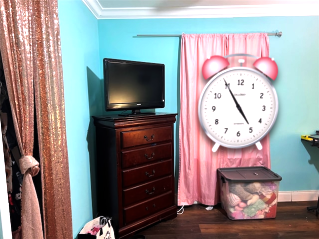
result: h=4 m=55
